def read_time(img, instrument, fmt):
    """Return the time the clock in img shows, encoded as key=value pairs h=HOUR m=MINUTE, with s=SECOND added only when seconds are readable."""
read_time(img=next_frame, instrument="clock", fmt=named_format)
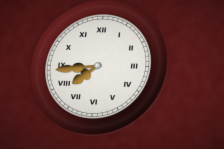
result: h=7 m=44
